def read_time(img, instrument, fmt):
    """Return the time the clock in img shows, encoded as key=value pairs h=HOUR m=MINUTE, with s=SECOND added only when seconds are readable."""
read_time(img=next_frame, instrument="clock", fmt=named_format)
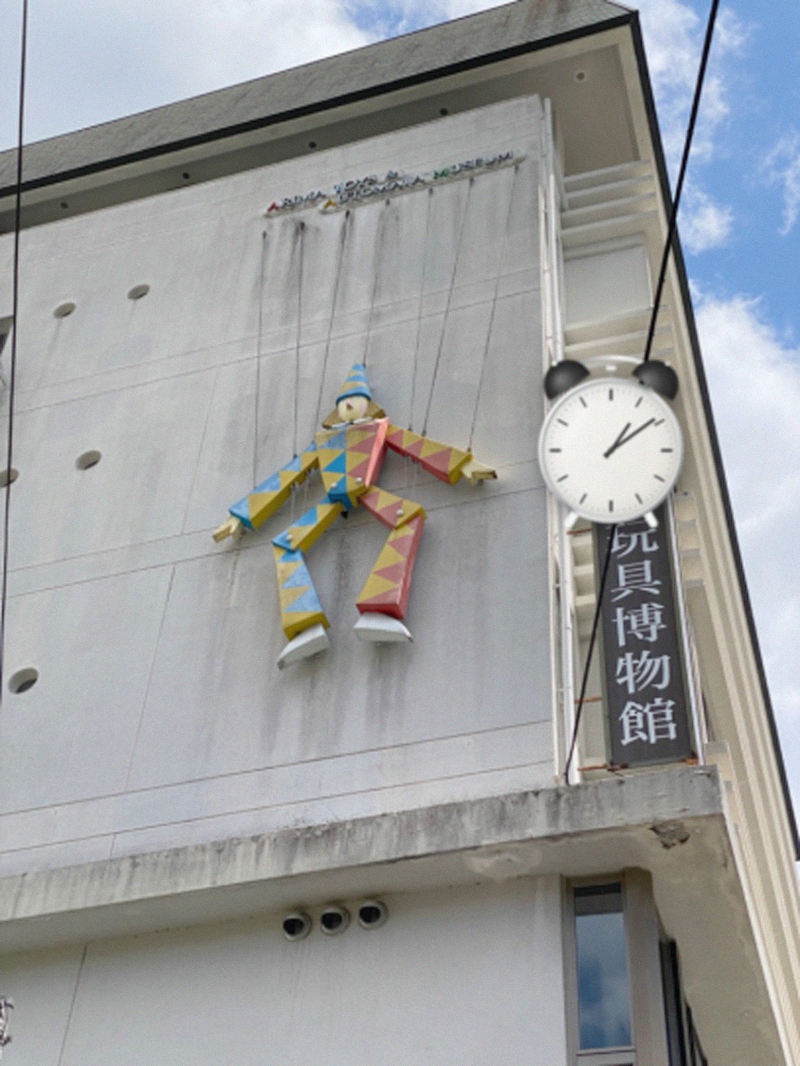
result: h=1 m=9
